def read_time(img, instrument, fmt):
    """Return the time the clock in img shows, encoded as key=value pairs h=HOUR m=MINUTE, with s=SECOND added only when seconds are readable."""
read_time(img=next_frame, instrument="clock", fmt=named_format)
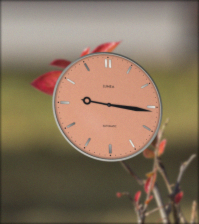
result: h=9 m=16
